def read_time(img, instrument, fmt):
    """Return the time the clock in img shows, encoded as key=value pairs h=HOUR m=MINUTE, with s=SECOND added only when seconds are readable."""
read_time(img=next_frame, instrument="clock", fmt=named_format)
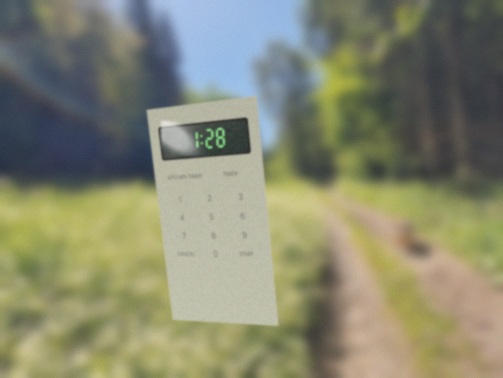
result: h=1 m=28
